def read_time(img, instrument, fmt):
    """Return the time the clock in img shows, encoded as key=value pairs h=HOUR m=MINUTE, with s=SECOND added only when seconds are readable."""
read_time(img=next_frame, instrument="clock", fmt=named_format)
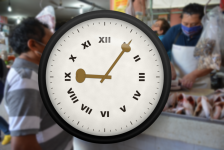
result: h=9 m=6
